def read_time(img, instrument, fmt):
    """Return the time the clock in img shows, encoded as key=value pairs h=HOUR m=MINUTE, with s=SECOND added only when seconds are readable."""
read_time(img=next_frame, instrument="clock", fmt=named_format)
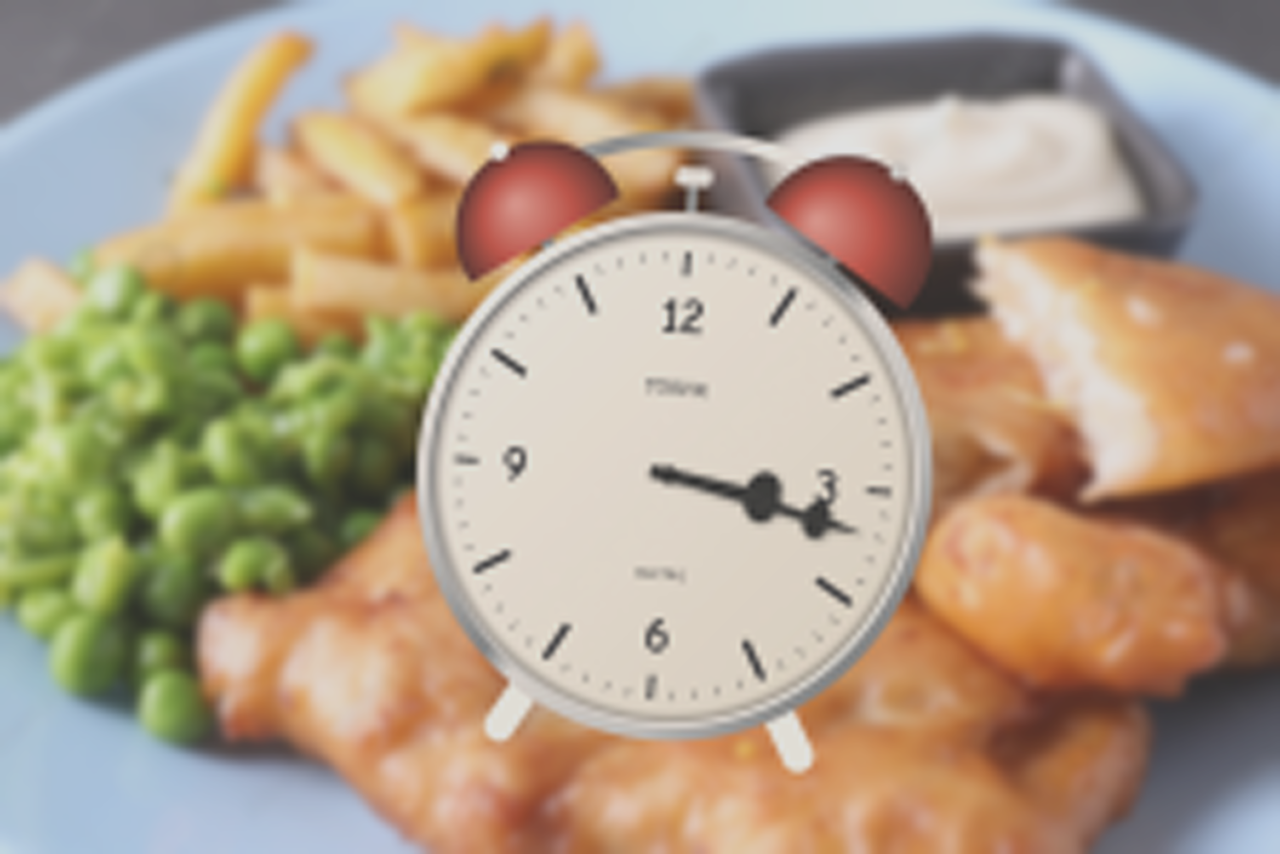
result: h=3 m=17
